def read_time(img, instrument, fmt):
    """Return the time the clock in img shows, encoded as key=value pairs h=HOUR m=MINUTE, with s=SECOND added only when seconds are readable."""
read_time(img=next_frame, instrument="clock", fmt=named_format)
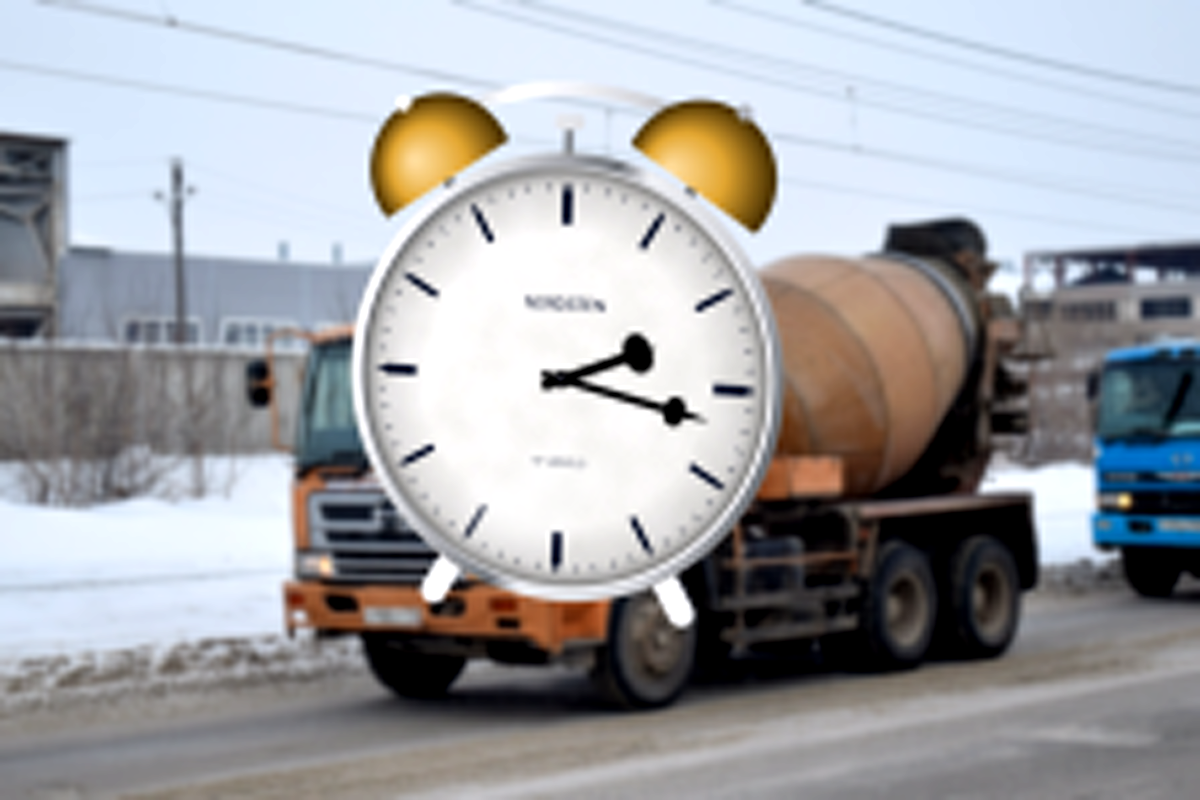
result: h=2 m=17
